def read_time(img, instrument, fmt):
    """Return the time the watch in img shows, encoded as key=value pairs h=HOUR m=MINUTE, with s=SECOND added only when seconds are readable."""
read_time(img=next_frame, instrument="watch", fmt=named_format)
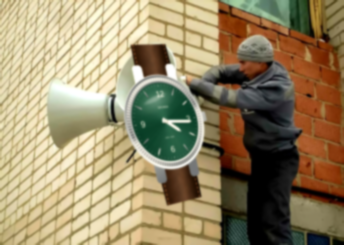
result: h=4 m=16
